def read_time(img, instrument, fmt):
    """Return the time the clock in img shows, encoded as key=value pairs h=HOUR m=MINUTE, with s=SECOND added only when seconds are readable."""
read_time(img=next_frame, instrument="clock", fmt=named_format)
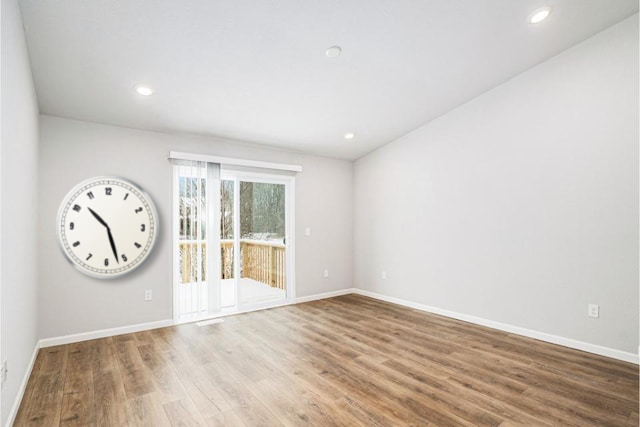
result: h=10 m=27
